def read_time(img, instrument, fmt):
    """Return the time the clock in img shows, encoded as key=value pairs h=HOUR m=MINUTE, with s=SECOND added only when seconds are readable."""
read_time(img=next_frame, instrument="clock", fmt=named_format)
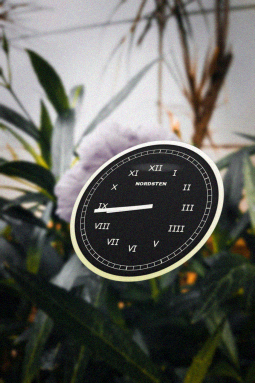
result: h=8 m=44
